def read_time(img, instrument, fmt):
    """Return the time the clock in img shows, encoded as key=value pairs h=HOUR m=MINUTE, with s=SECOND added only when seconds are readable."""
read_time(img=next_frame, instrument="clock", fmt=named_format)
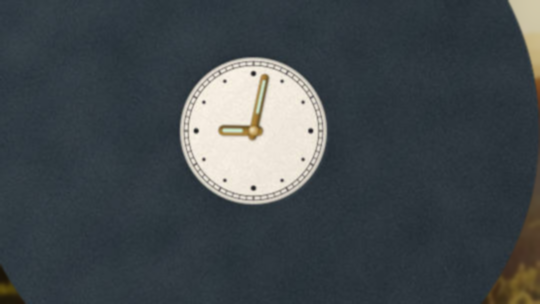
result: h=9 m=2
